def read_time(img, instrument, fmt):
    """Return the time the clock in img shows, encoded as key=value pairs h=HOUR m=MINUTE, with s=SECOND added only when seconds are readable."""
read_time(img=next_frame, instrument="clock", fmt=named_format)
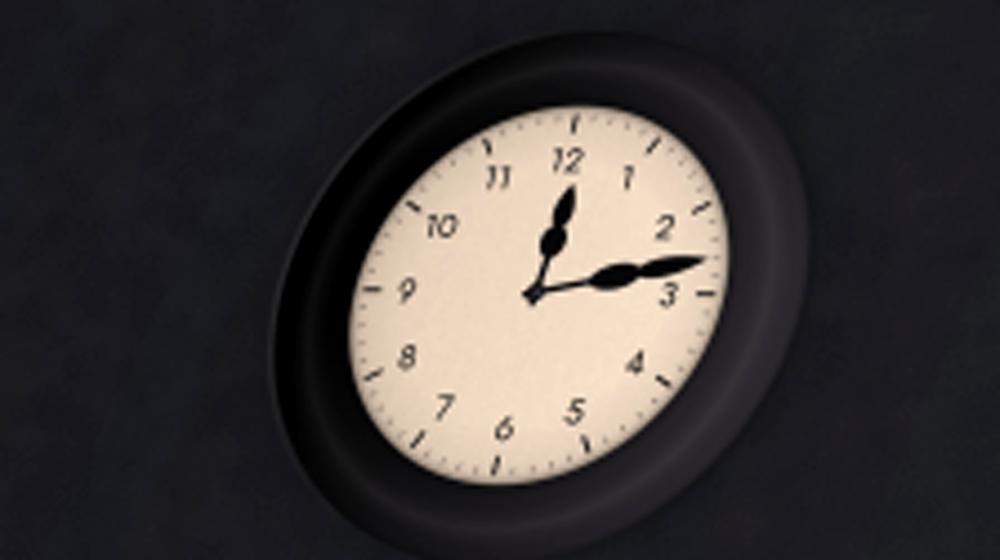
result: h=12 m=13
